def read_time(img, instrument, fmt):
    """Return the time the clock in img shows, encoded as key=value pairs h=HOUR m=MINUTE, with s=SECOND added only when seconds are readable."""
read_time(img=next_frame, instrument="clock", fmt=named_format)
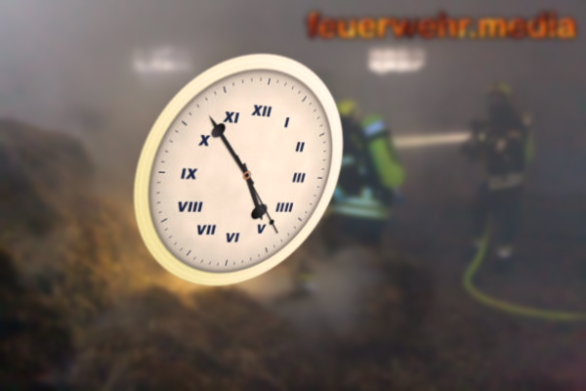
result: h=4 m=52 s=23
